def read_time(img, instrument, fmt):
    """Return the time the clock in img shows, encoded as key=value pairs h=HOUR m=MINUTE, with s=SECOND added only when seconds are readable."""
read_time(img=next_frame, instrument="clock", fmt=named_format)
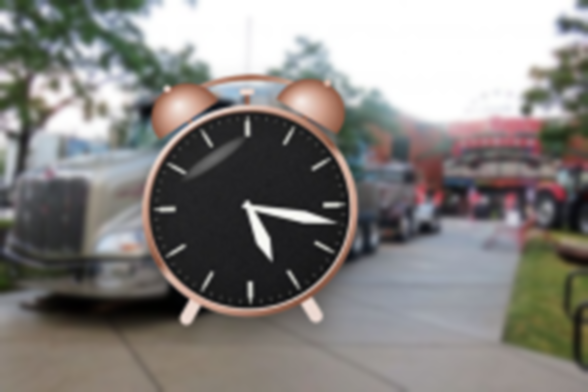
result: h=5 m=17
